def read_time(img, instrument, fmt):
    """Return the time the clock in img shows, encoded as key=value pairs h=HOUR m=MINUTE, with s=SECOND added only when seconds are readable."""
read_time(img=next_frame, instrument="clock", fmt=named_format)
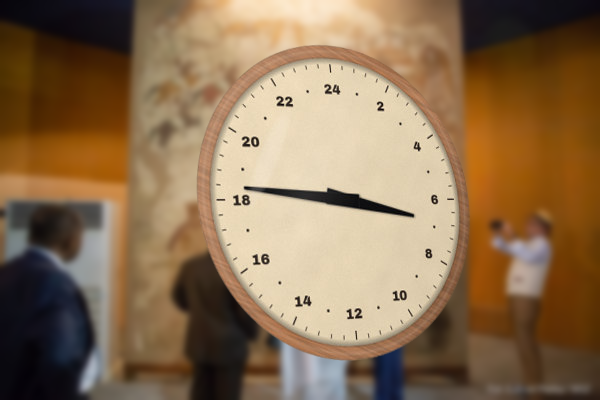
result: h=6 m=46
